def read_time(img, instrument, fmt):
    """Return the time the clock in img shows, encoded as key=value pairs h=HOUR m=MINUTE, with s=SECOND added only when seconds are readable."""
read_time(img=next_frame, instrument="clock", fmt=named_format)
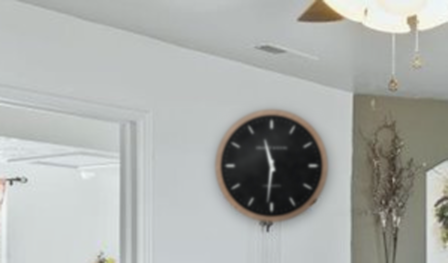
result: h=11 m=31
